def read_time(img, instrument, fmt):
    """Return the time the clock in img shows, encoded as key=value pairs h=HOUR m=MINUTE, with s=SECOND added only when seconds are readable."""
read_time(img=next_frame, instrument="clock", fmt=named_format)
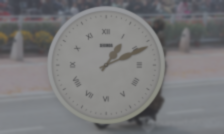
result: h=1 m=11
